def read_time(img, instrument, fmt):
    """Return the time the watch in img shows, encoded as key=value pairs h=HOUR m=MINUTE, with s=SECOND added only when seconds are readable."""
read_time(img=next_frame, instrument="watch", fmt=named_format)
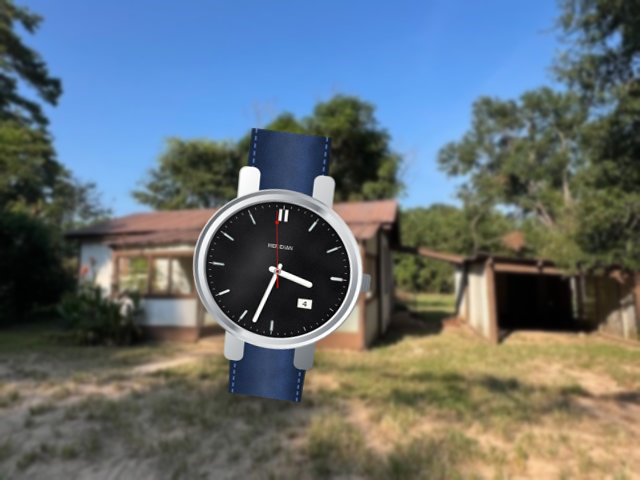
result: h=3 m=32 s=59
